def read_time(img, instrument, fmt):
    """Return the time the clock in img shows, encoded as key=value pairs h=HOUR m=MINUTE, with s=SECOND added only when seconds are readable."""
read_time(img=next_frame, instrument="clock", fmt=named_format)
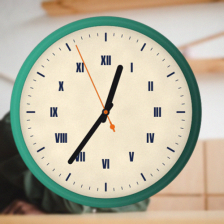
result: h=12 m=35 s=56
